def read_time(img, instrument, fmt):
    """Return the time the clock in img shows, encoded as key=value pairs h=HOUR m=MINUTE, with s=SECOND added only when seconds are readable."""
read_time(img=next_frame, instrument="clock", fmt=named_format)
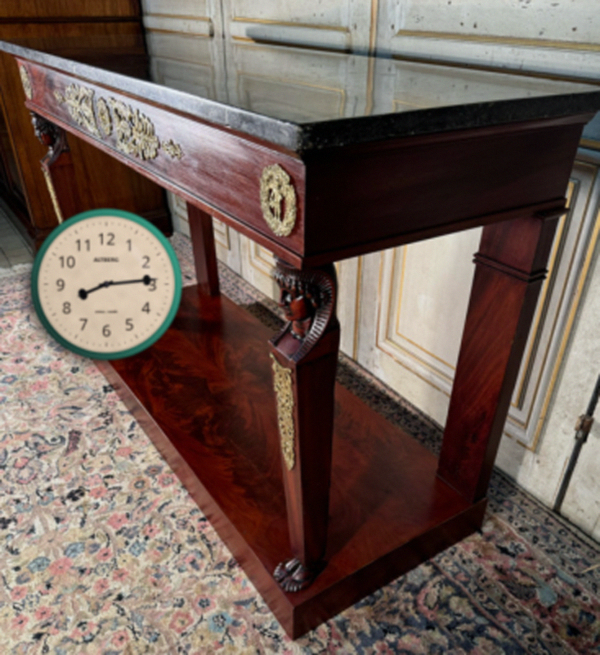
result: h=8 m=14
